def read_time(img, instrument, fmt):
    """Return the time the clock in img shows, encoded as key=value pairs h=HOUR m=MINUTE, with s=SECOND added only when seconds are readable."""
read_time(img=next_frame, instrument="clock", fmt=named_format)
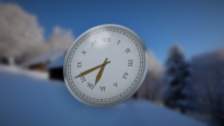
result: h=6 m=41
